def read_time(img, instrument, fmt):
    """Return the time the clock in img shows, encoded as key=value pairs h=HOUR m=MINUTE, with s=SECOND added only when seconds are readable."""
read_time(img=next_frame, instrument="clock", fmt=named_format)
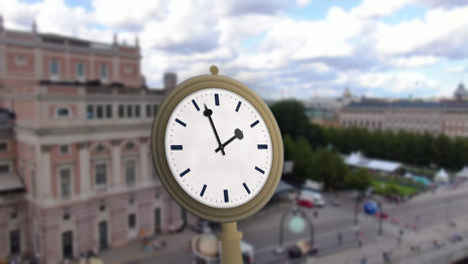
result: h=1 m=57
